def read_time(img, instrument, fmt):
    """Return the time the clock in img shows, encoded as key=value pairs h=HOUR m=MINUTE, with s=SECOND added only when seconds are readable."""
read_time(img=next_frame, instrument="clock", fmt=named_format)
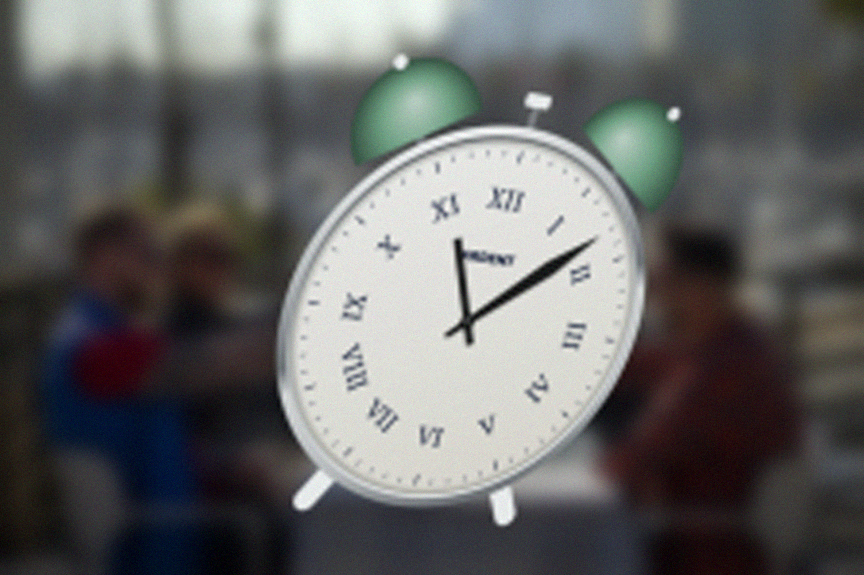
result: h=11 m=8
